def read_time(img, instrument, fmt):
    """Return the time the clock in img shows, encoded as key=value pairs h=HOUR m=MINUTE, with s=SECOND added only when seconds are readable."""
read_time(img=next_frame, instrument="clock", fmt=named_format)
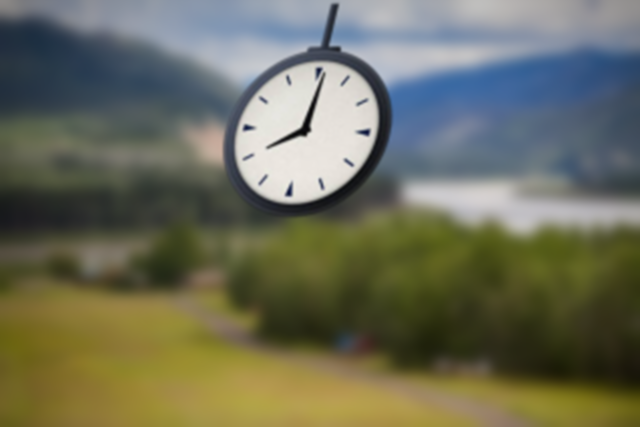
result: h=8 m=1
